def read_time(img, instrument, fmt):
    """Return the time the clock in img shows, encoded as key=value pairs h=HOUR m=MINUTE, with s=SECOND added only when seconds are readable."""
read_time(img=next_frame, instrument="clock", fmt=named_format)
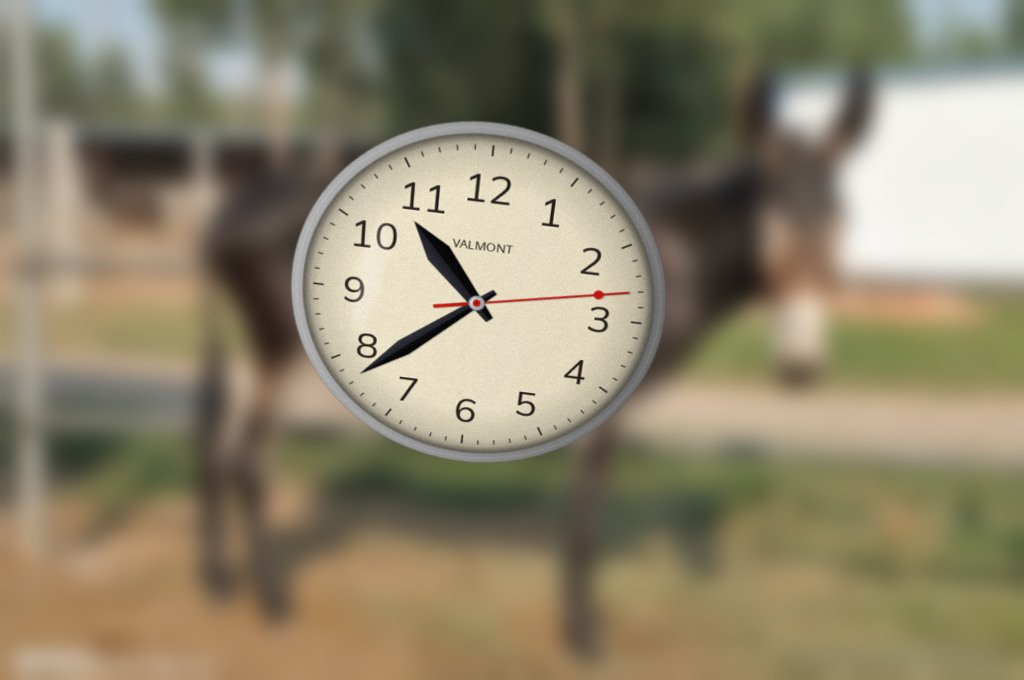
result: h=10 m=38 s=13
